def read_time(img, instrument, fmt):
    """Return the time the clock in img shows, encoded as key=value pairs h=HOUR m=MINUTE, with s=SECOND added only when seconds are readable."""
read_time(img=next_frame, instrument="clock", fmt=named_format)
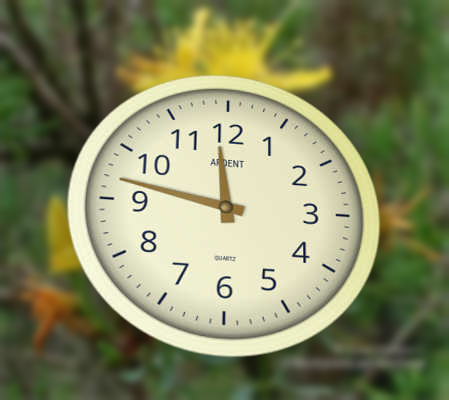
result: h=11 m=47
